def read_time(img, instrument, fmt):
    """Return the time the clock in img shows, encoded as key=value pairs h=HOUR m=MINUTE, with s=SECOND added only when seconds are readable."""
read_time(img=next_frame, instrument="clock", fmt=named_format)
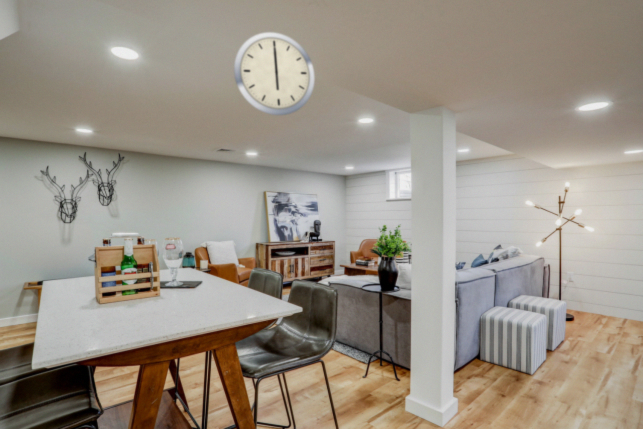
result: h=6 m=0
